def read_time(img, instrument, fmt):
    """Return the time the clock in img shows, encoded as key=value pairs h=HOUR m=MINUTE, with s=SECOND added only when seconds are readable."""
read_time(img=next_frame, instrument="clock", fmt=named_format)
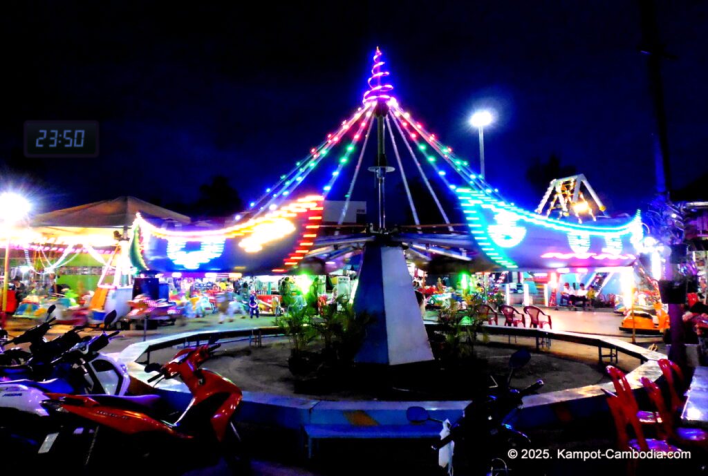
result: h=23 m=50
